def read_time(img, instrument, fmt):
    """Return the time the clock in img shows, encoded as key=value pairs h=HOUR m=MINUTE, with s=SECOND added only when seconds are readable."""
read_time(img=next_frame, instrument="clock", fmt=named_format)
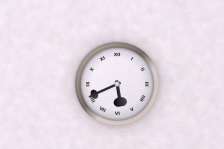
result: h=5 m=41
